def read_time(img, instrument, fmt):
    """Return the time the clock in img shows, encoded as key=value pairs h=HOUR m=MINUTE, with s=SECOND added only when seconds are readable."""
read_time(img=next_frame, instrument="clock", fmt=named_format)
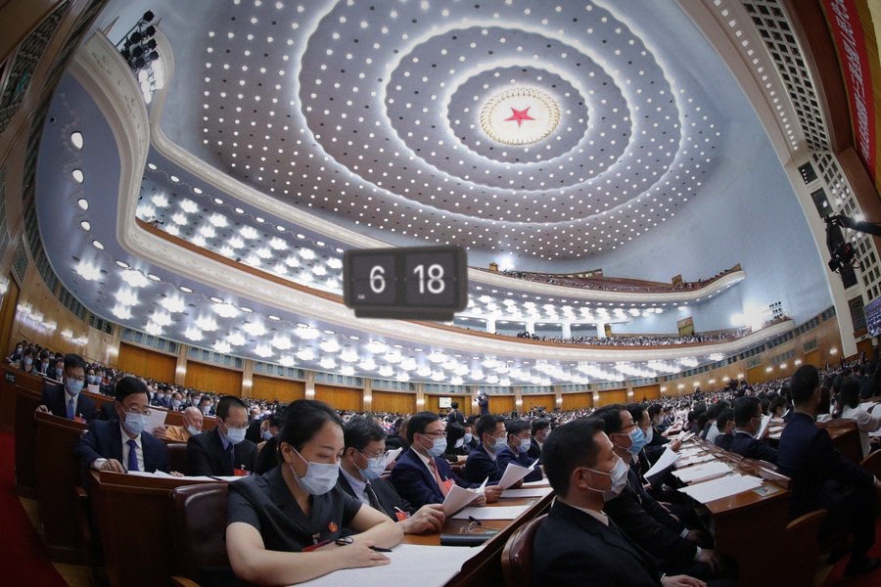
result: h=6 m=18
